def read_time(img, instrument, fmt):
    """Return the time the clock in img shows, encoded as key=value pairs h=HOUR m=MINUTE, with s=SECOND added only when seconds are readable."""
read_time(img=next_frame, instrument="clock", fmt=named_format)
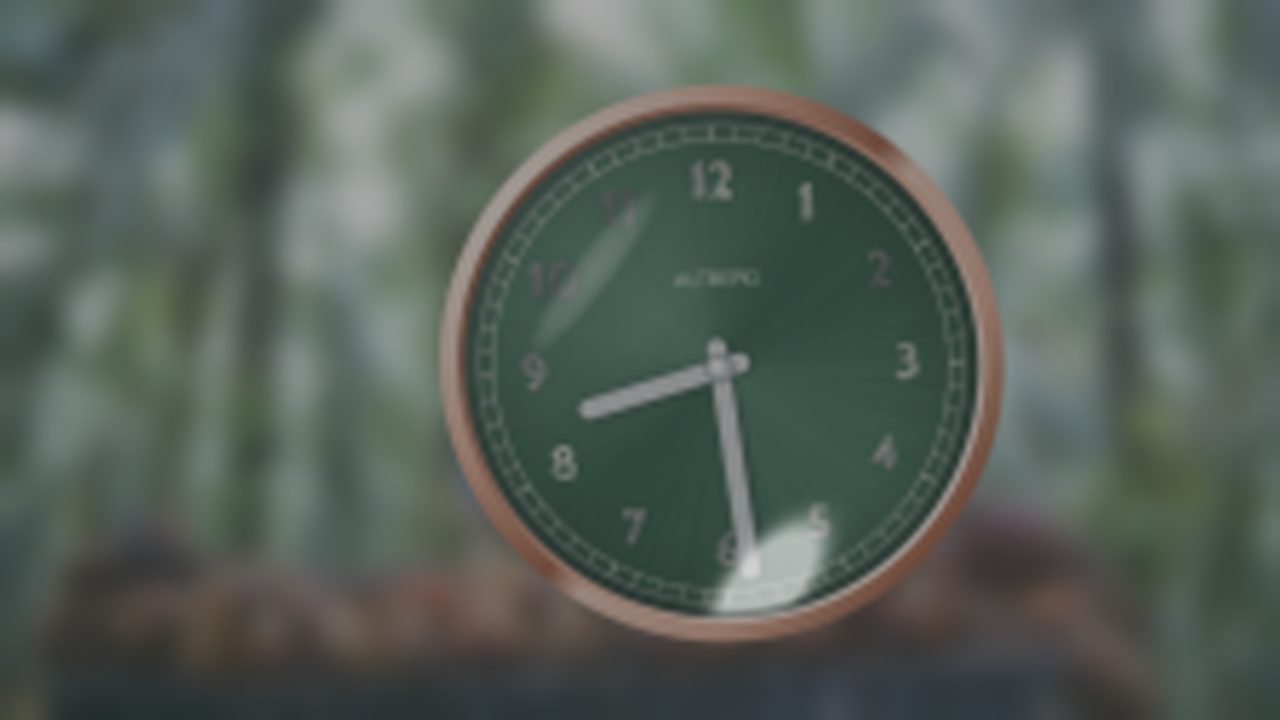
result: h=8 m=29
